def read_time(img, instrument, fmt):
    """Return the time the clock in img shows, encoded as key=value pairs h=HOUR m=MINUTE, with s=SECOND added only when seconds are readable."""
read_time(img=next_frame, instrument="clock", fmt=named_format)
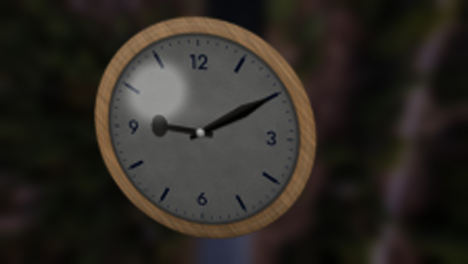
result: h=9 m=10
